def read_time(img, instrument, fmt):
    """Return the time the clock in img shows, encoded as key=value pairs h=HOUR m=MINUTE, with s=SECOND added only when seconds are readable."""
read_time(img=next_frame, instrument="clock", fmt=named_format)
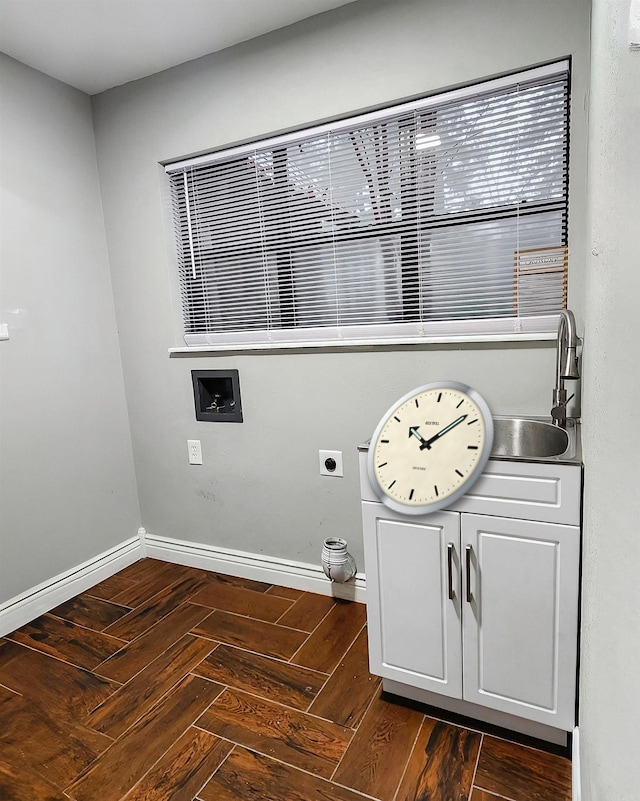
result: h=10 m=8
